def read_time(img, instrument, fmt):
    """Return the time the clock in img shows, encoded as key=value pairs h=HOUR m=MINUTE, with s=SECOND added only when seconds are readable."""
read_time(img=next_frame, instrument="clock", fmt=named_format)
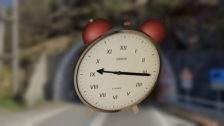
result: h=9 m=16
